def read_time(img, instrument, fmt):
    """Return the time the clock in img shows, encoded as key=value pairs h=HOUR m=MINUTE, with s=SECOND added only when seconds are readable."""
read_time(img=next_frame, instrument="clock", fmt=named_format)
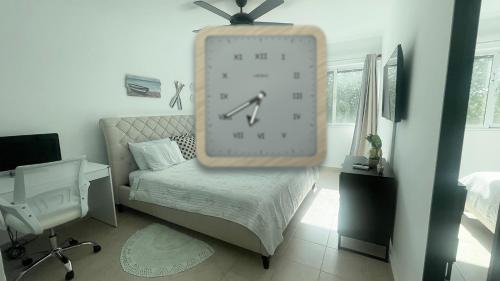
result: h=6 m=40
